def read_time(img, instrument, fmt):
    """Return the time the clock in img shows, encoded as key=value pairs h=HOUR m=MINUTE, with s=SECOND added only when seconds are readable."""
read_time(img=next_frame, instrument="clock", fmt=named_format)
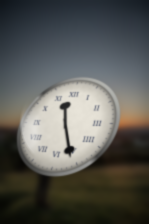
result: h=11 m=26
